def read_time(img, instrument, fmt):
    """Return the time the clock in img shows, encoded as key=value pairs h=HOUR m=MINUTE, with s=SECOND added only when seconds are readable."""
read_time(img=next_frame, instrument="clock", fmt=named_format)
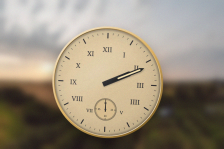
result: h=2 m=11
